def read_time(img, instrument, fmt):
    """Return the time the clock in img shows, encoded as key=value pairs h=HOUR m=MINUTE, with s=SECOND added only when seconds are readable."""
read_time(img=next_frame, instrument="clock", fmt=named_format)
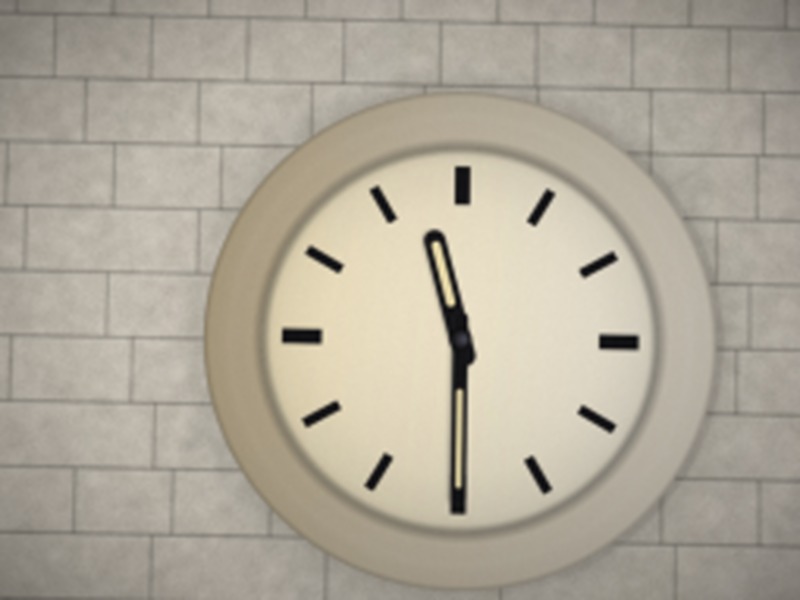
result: h=11 m=30
